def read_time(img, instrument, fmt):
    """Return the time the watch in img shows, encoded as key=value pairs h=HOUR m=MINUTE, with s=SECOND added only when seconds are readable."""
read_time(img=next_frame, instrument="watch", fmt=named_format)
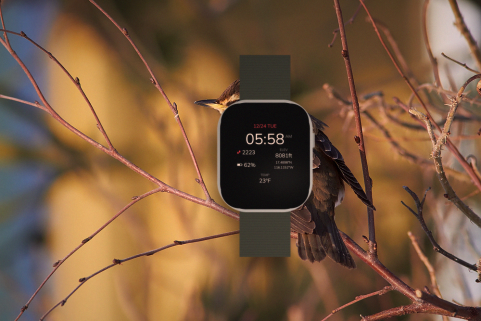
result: h=5 m=58
